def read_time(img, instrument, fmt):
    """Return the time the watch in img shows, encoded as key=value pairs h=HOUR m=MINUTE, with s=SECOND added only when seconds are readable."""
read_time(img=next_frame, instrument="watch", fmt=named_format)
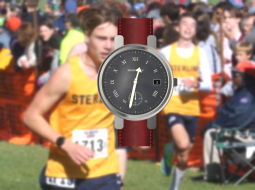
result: h=12 m=32
